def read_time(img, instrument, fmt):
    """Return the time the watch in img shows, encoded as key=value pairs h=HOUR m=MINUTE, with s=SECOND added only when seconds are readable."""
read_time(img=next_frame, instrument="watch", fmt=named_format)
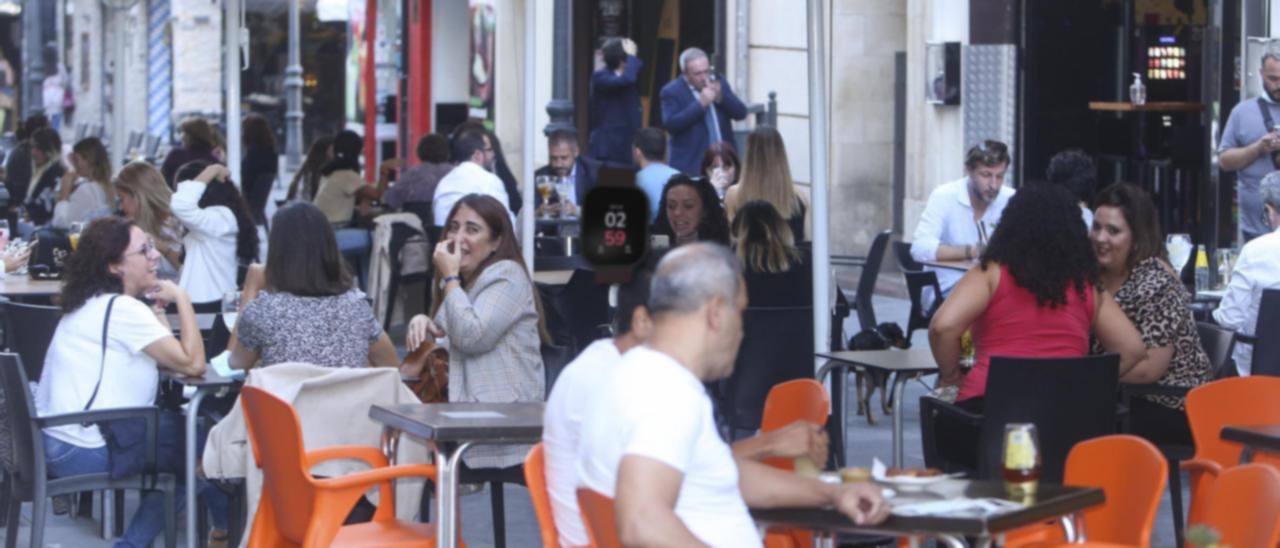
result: h=2 m=59
